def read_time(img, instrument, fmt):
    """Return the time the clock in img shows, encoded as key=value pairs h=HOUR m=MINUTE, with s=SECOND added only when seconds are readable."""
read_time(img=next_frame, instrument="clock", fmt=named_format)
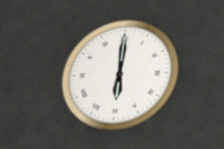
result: h=6 m=0
